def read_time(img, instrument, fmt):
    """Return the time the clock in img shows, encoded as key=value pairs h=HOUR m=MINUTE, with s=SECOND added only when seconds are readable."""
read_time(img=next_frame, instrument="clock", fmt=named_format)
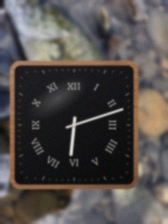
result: h=6 m=12
